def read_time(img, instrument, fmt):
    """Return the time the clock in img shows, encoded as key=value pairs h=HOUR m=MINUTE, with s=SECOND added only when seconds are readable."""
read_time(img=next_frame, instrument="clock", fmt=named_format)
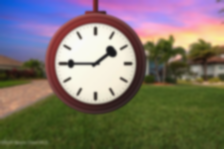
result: h=1 m=45
